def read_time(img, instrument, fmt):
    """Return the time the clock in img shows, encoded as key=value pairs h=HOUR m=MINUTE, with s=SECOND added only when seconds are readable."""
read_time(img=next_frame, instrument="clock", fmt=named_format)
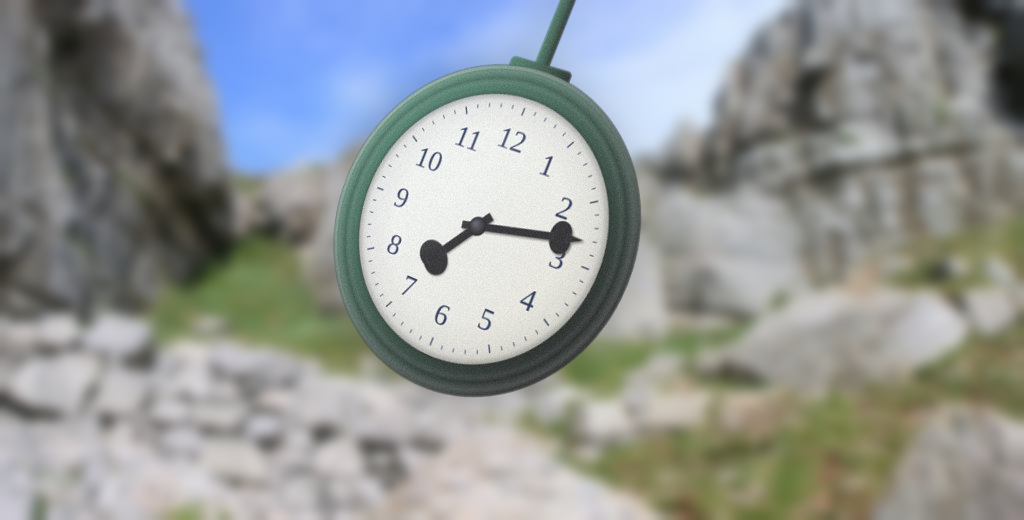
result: h=7 m=13
